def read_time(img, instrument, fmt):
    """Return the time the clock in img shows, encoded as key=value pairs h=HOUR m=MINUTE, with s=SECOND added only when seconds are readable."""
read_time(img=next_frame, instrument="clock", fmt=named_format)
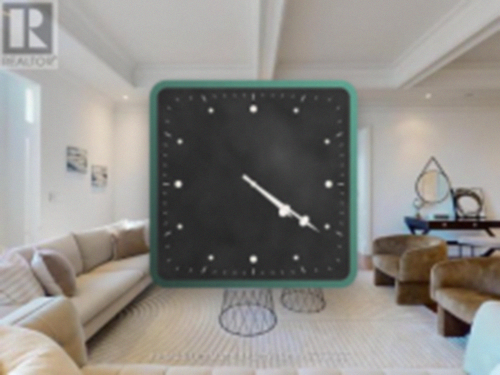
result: h=4 m=21
